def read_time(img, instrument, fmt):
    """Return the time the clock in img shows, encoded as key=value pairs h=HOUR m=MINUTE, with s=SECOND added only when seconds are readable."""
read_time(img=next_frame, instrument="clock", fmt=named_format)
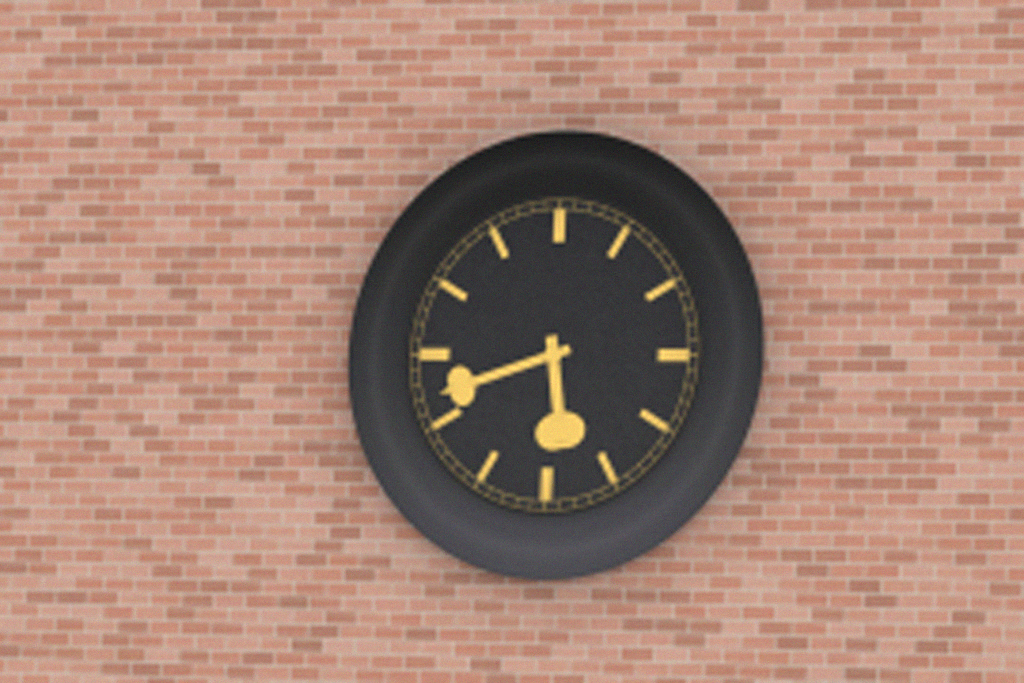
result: h=5 m=42
